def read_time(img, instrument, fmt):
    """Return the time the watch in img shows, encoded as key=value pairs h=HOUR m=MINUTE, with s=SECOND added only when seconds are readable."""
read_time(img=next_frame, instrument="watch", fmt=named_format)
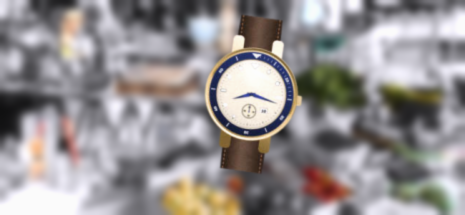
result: h=8 m=17
